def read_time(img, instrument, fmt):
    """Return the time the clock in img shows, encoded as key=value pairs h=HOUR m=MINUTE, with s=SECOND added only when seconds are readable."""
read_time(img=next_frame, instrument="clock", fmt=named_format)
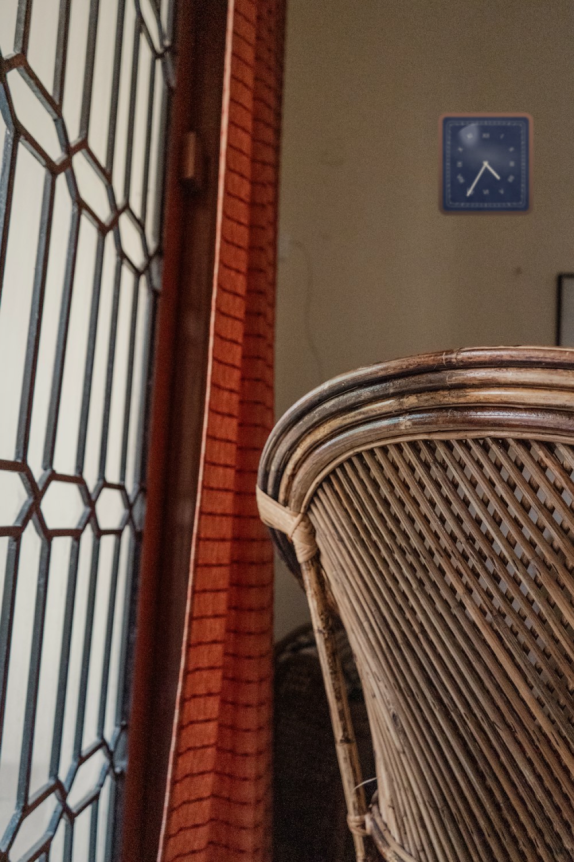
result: h=4 m=35
